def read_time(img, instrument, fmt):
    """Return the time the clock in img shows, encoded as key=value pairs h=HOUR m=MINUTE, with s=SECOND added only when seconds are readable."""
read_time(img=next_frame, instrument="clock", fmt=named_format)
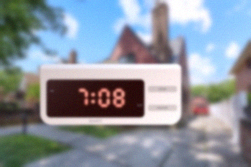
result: h=7 m=8
